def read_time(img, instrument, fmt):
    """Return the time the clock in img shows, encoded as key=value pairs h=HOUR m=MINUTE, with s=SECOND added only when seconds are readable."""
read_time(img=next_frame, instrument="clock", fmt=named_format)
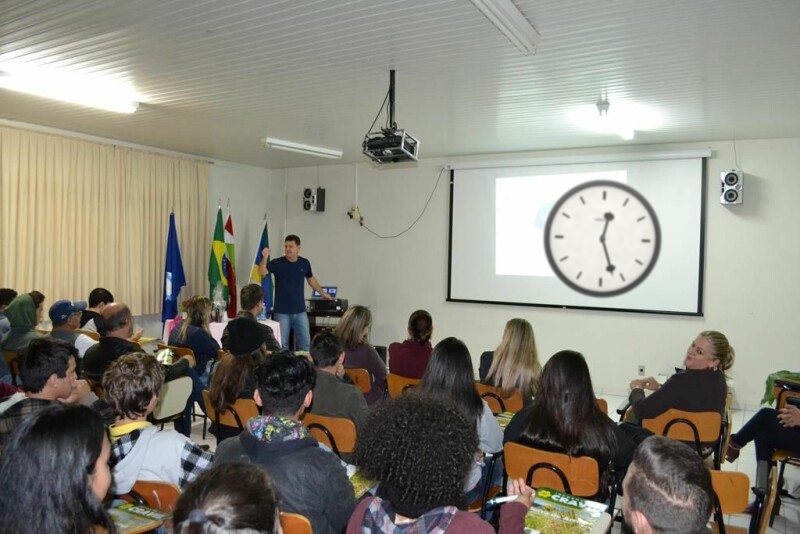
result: h=12 m=27
